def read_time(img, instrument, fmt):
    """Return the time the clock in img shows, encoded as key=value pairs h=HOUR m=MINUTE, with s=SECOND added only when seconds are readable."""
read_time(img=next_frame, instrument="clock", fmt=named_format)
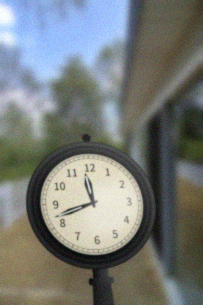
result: h=11 m=42
